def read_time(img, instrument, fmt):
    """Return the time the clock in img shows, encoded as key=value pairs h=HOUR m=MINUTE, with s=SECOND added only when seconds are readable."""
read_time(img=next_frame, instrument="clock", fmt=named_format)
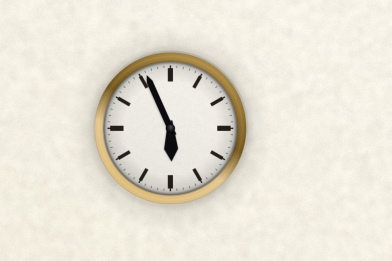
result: h=5 m=56
